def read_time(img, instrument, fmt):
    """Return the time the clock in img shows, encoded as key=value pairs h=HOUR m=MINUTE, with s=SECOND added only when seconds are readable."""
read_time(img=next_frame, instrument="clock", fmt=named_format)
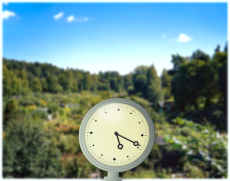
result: h=5 m=19
